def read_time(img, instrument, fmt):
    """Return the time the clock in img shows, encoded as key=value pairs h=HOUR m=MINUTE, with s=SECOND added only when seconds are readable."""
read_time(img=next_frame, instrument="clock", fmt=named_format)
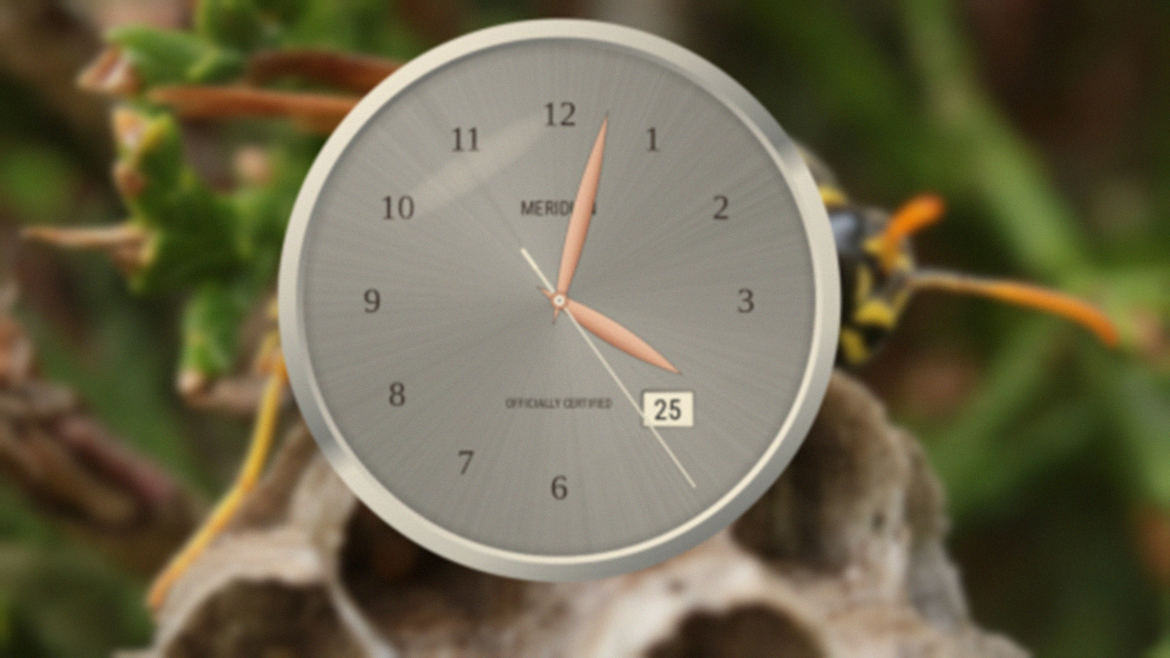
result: h=4 m=2 s=24
